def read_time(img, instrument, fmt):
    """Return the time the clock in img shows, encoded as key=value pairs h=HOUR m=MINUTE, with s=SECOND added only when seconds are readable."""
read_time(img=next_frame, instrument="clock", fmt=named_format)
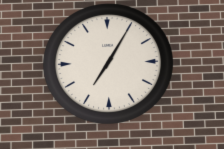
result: h=7 m=5
